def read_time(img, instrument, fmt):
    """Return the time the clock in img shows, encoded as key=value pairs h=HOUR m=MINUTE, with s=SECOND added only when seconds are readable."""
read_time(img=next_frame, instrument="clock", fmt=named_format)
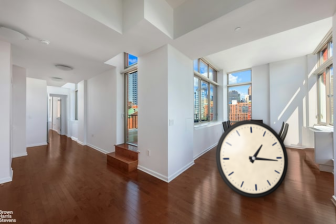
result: h=1 m=16
